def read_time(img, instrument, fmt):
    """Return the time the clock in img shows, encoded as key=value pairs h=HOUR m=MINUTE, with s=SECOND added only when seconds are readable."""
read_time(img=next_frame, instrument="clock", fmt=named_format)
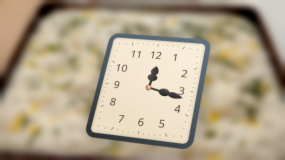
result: h=12 m=17
